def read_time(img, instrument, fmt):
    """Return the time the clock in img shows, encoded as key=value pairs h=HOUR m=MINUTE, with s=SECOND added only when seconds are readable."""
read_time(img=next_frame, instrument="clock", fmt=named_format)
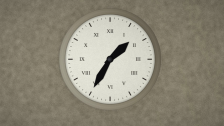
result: h=1 m=35
